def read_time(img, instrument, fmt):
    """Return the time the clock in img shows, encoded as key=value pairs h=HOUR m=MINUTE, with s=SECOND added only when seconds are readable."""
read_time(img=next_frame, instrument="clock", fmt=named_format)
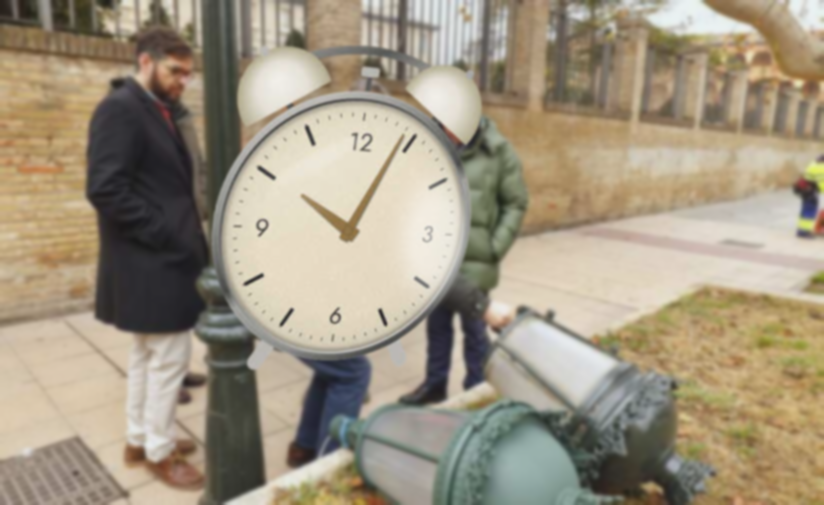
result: h=10 m=4
